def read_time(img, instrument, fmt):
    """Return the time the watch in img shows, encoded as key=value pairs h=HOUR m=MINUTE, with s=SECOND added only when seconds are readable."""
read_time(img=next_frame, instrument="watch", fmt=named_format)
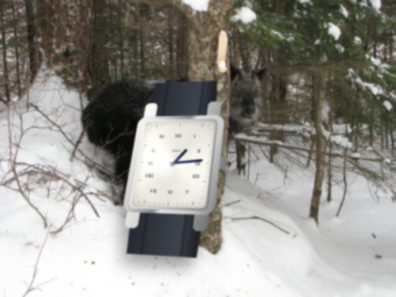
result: h=1 m=14
